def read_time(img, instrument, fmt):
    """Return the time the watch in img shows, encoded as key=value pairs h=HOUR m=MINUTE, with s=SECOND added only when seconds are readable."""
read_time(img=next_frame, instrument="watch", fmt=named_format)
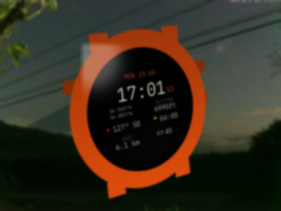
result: h=17 m=1
